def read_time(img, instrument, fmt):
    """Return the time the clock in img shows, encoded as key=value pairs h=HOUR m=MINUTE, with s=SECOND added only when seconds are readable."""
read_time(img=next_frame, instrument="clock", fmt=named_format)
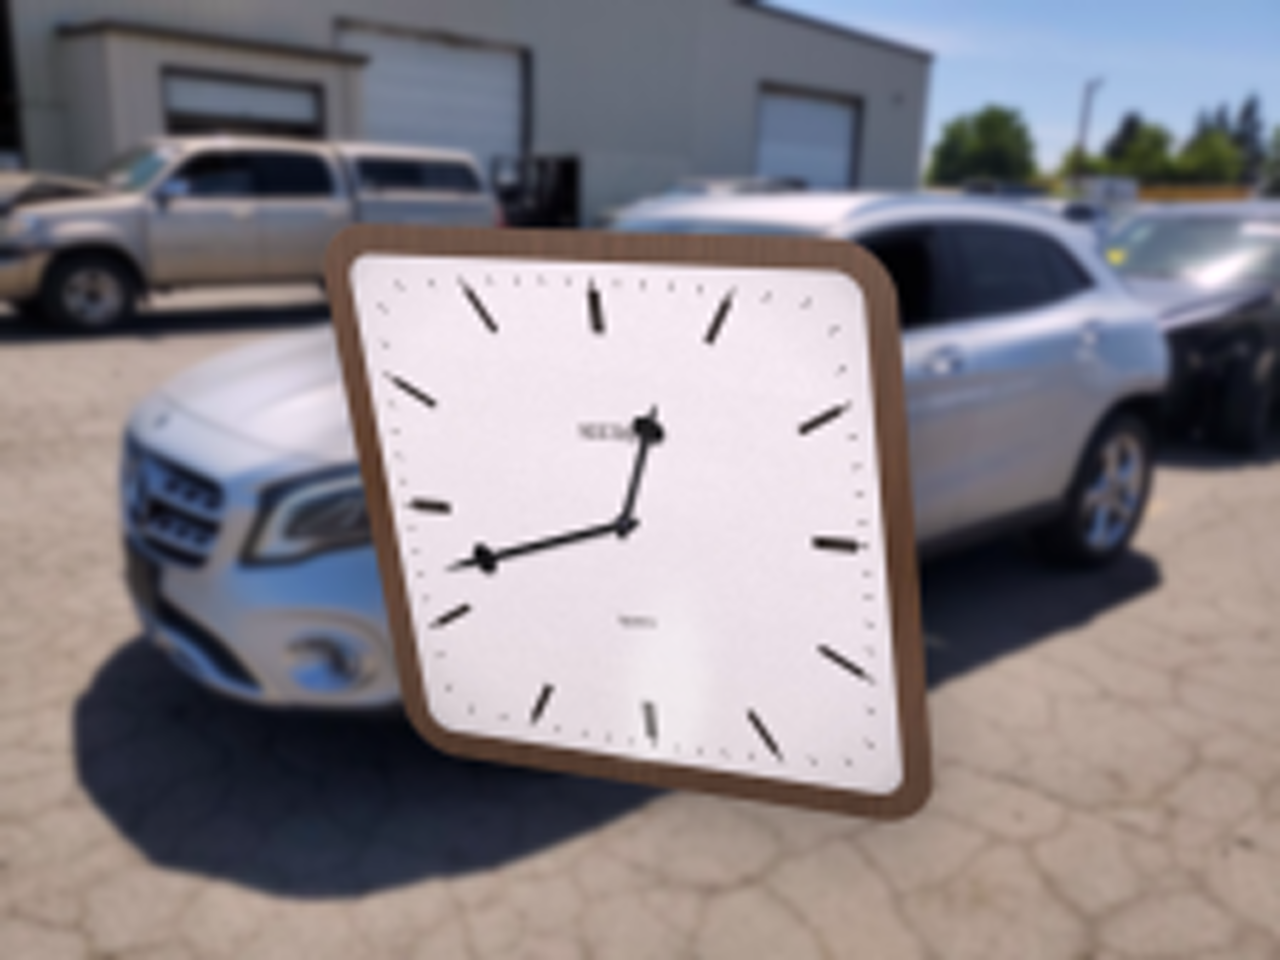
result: h=12 m=42
